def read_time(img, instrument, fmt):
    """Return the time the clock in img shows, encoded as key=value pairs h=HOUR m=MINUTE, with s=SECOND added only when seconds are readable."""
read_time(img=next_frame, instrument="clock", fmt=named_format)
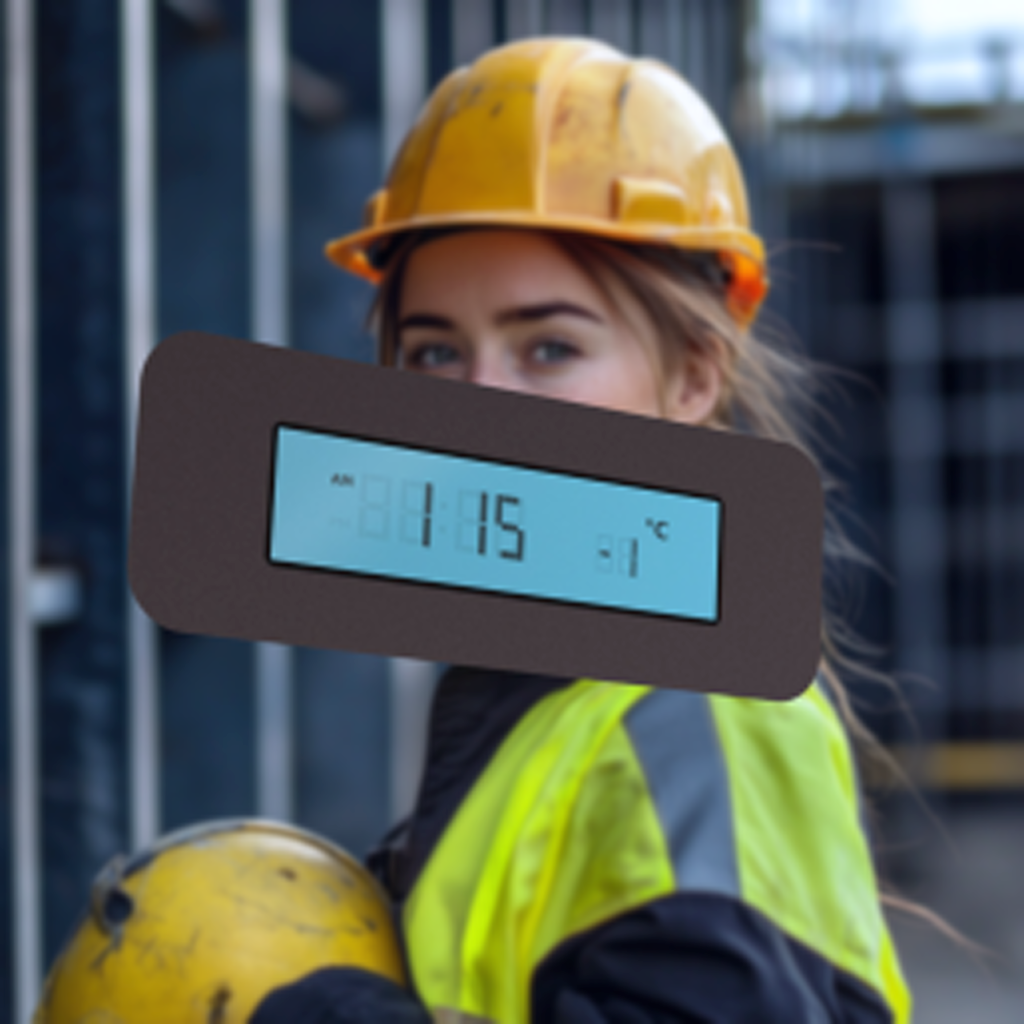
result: h=1 m=15
